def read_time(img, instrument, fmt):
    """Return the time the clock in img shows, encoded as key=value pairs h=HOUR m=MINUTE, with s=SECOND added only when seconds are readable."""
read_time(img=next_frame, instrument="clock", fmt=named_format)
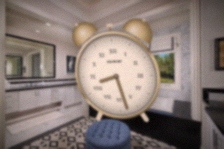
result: h=8 m=28
